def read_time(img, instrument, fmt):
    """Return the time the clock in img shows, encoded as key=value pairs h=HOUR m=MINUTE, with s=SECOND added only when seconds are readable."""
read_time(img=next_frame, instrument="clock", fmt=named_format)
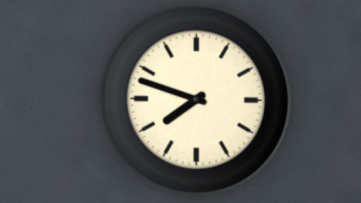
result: h=7 m=48
